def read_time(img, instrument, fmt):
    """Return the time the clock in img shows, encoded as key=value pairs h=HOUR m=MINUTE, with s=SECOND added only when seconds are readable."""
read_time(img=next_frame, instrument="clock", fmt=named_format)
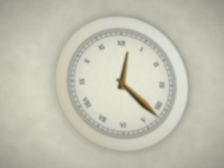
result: h=12 m=22
